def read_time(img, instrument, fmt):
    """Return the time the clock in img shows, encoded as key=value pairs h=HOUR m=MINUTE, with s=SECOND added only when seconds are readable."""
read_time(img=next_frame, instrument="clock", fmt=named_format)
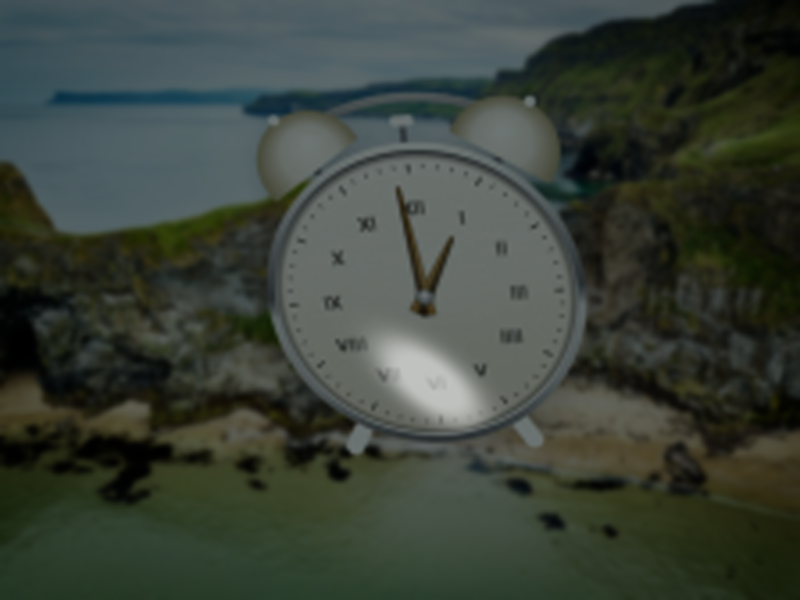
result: h=12 m=59
